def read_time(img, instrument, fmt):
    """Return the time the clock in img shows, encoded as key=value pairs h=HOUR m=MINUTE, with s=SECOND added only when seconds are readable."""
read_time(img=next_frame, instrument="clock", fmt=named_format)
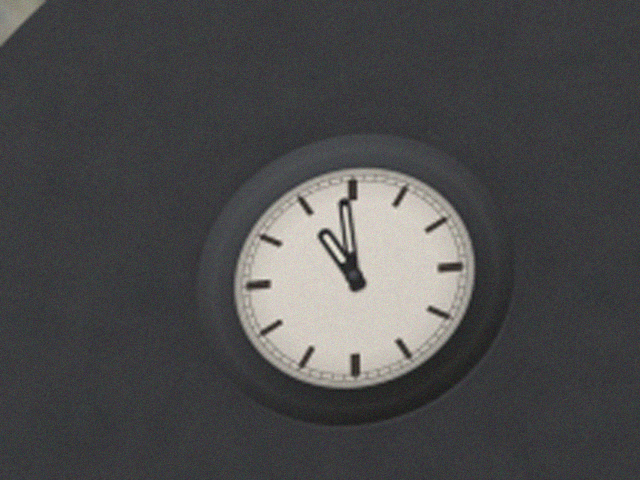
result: h=10 m=59
